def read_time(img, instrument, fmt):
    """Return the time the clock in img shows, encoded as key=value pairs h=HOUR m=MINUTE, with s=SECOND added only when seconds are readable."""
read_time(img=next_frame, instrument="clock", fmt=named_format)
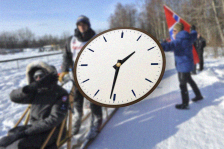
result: h=1 m=31
